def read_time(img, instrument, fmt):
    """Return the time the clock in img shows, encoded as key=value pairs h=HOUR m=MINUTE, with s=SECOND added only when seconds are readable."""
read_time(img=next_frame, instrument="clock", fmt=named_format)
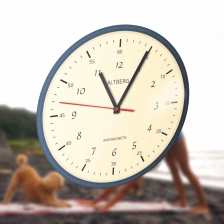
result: h=11 m=4 s=47
